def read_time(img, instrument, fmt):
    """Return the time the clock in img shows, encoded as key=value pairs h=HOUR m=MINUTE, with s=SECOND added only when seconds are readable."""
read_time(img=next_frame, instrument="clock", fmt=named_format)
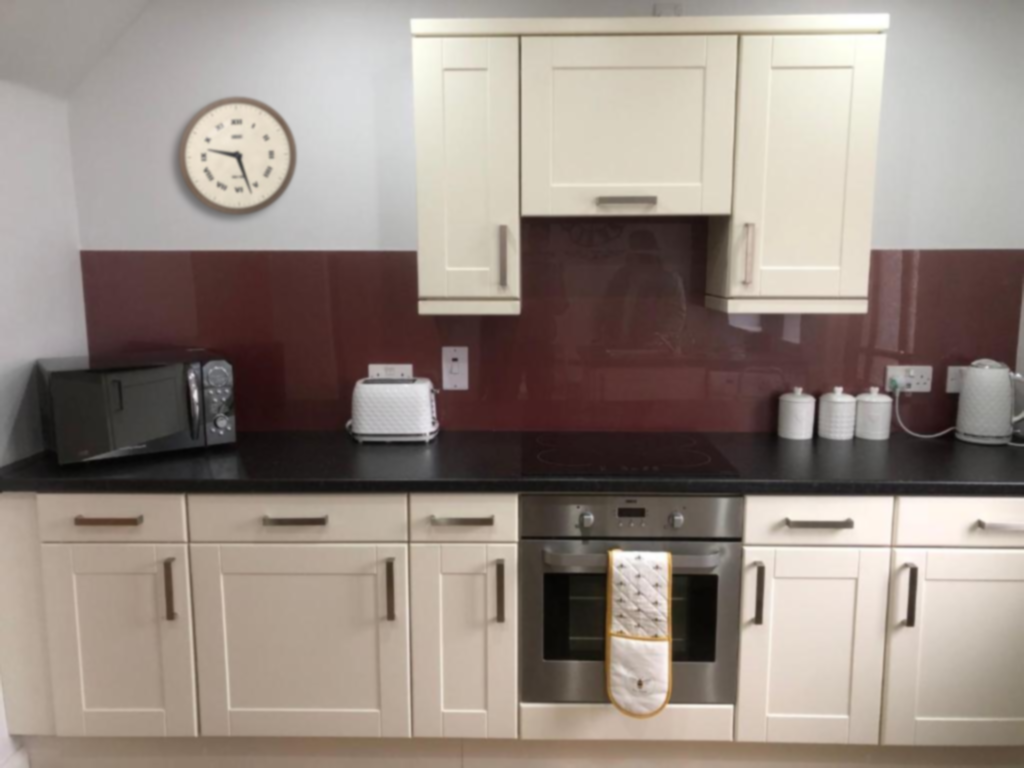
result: h=9 m=27
